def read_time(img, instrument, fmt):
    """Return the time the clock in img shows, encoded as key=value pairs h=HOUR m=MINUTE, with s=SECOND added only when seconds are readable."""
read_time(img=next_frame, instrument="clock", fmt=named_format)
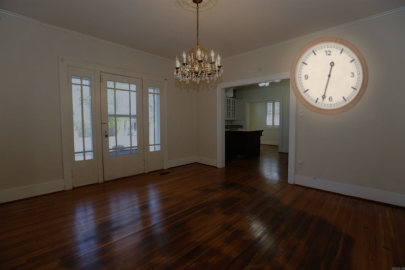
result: h=12 m=33
